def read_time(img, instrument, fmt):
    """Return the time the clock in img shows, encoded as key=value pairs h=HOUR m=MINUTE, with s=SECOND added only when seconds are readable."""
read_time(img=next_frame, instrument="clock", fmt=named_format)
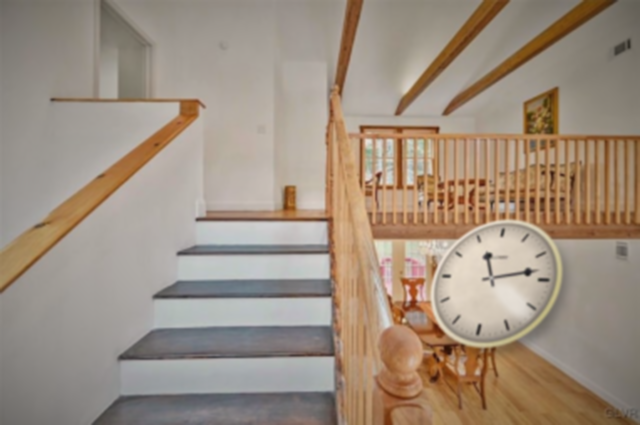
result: h=11 m=13
